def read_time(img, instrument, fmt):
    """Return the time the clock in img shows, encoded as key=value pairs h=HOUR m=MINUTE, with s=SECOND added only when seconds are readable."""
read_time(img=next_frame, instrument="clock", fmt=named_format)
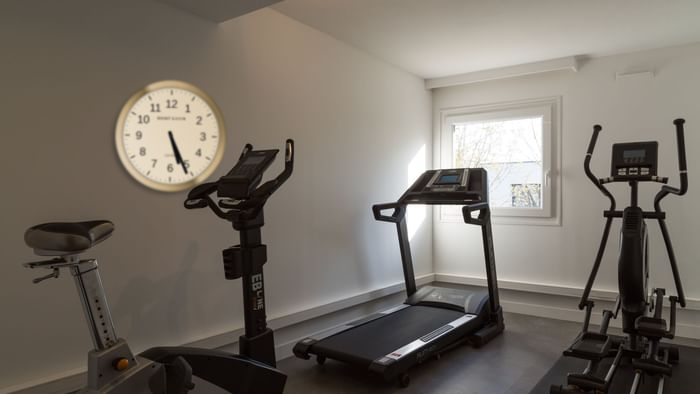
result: h=5 m=26
